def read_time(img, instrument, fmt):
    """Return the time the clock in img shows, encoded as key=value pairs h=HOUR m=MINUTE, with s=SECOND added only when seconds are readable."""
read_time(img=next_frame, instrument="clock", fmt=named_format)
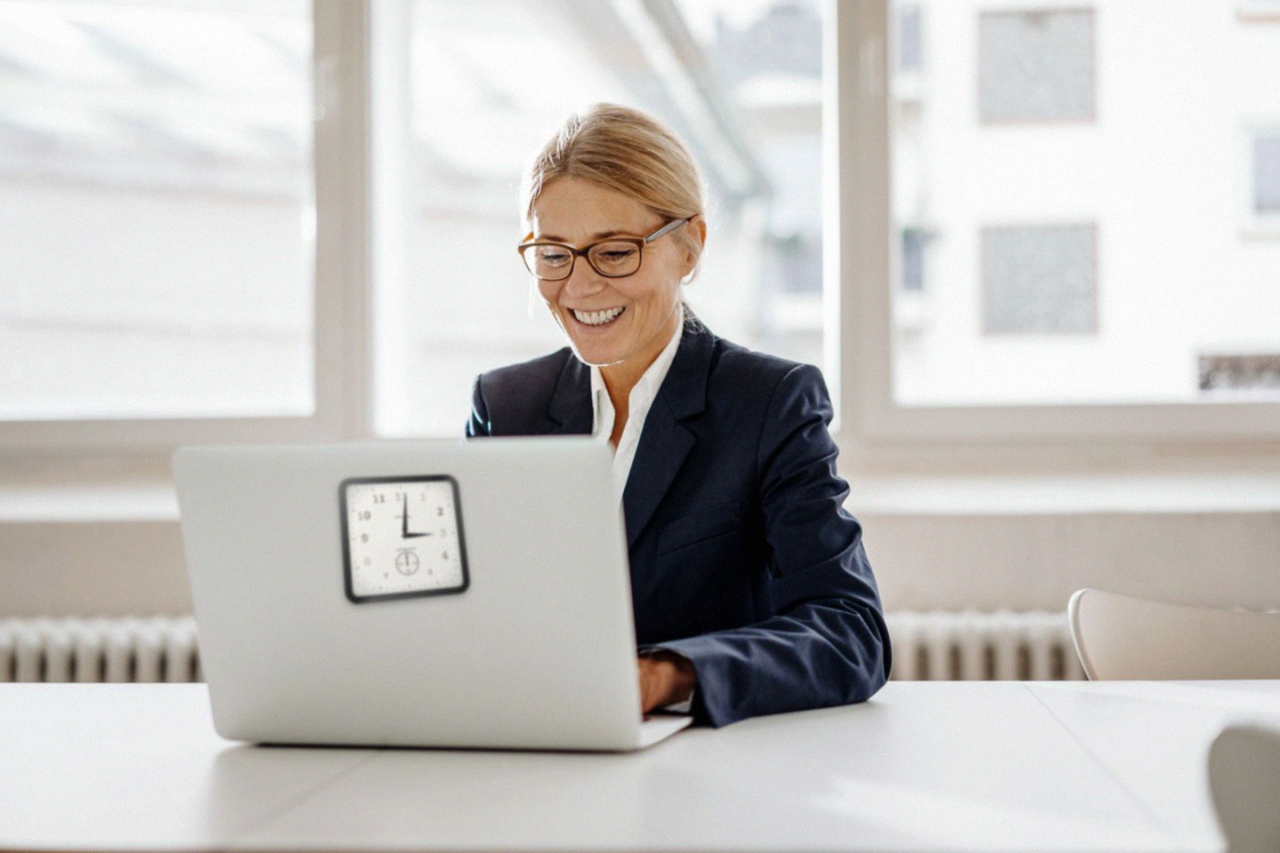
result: h=3 m=1
